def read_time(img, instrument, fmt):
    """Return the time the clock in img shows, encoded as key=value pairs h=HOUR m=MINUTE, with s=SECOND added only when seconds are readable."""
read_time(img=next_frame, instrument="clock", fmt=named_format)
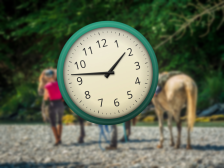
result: h=1 m=47
